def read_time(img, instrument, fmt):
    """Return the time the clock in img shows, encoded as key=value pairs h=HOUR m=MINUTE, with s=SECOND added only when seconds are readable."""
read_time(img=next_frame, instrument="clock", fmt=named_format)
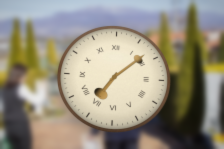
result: h=7 m=8
